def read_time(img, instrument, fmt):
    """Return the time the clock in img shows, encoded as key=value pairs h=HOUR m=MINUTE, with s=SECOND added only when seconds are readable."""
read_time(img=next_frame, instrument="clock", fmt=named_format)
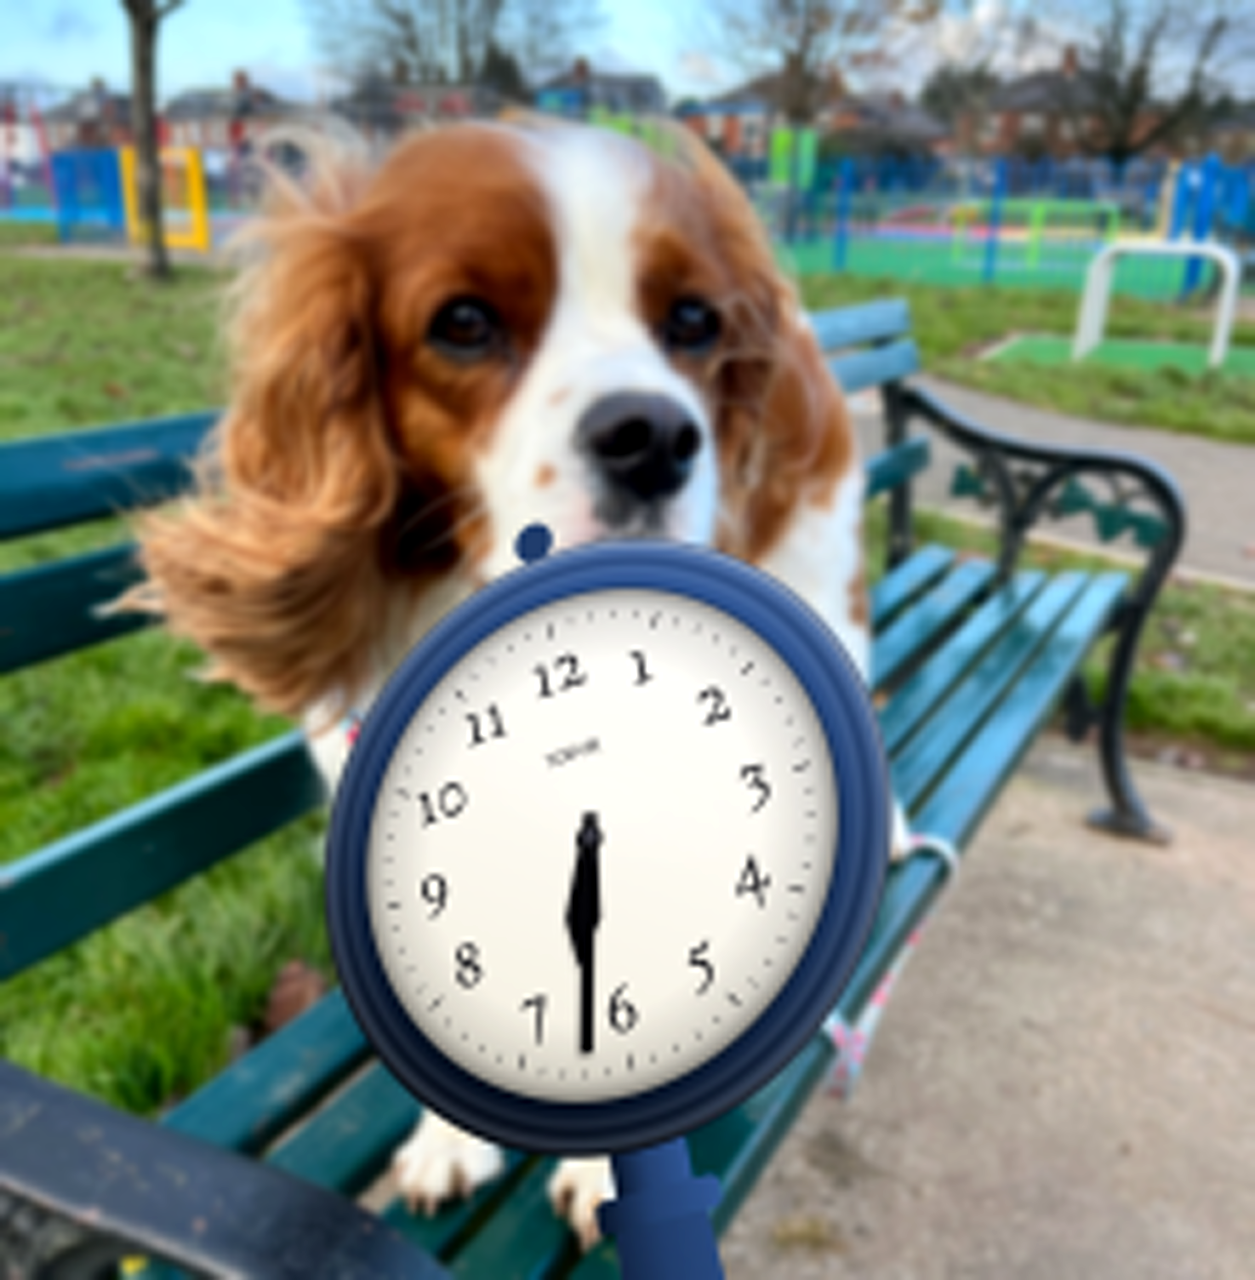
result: h=6 m=32
